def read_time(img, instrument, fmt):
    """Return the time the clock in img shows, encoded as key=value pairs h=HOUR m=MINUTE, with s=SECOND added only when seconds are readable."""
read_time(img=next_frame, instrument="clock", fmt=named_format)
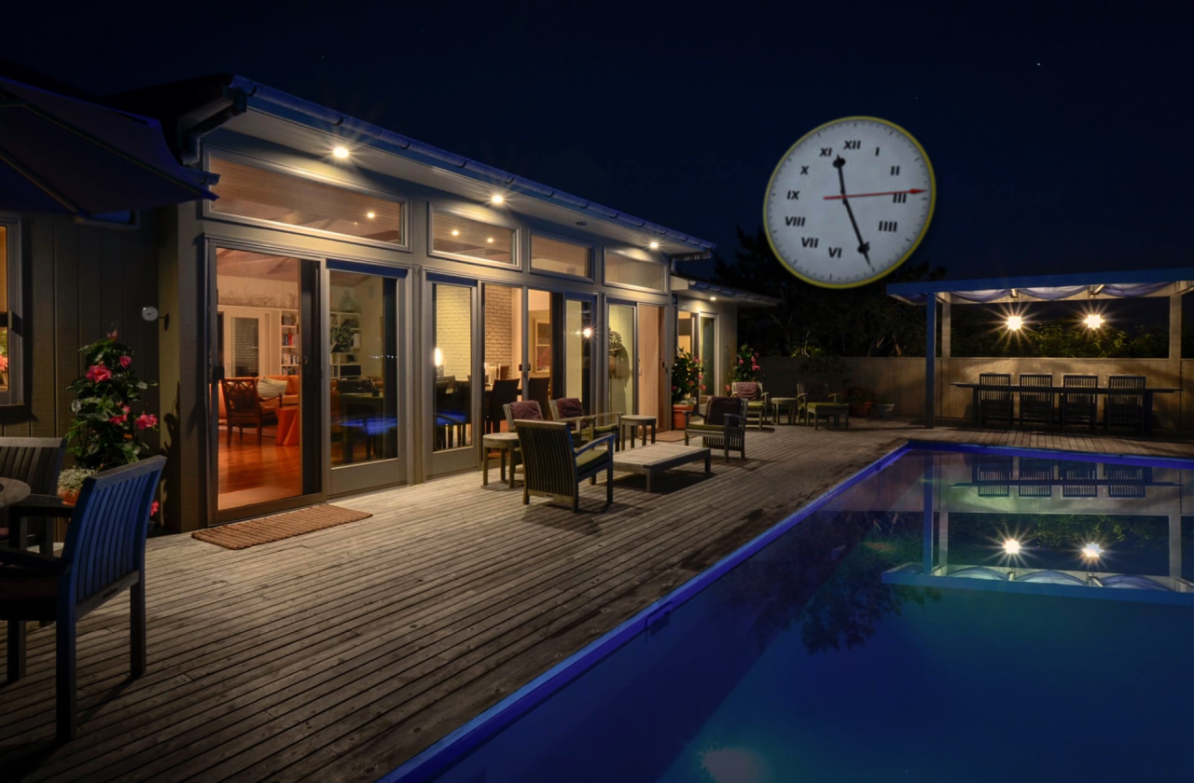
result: h=11 m=25 s=14
